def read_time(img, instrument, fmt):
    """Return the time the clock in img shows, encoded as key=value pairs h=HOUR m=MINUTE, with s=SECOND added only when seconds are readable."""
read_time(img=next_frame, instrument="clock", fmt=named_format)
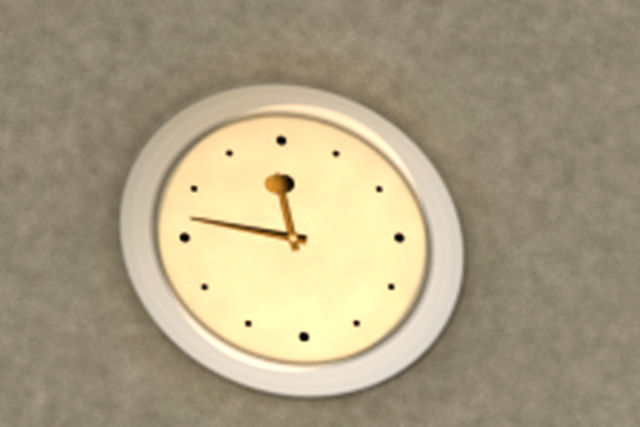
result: h=11 m=47
